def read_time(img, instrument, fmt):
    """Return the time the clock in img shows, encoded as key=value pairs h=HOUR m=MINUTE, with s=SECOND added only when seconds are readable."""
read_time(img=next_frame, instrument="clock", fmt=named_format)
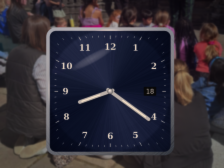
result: h=8 m=21
